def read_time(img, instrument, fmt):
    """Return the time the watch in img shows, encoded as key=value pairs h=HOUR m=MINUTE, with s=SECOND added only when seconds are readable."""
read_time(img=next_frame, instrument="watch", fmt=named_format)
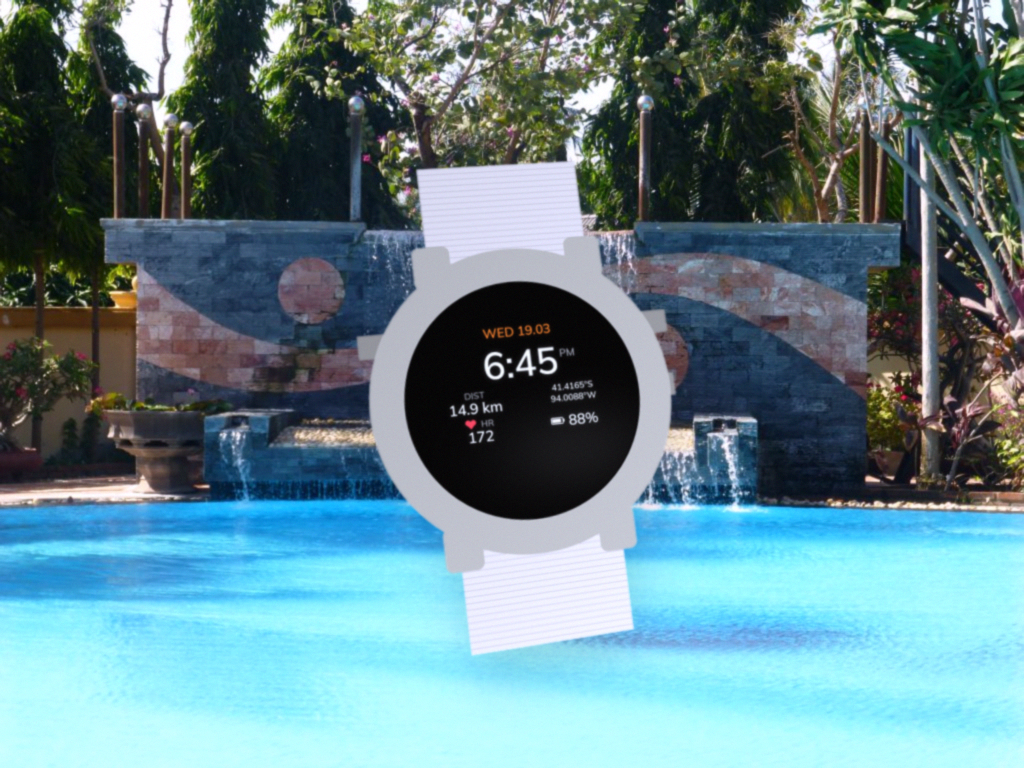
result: h=6 m=45
